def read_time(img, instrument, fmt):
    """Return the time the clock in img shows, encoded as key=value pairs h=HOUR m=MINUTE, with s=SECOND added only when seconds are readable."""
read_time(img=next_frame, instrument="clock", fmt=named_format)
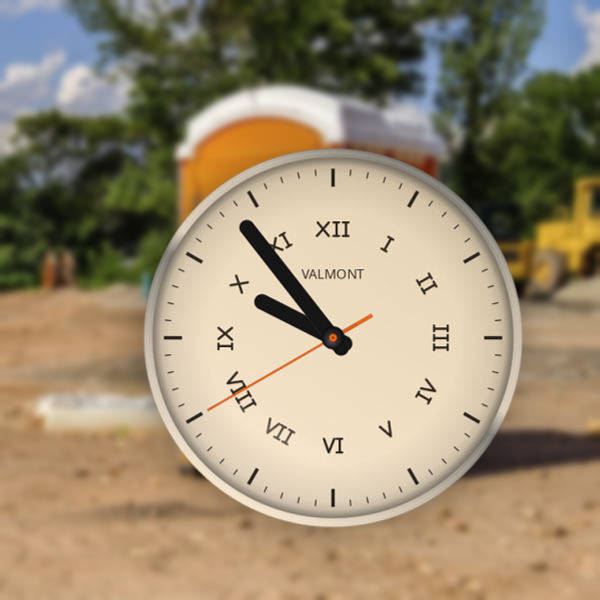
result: h=9 m=53 s=40
